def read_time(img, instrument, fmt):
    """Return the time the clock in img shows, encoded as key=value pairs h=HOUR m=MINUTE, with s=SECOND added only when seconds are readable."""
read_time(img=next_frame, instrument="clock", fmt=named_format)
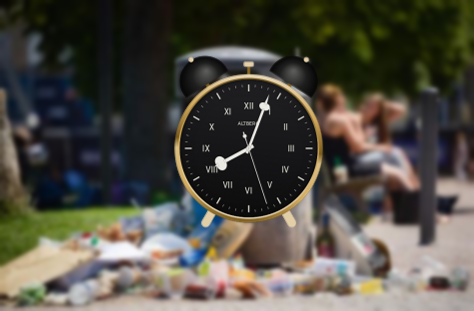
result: h=8 m=3 s=27
